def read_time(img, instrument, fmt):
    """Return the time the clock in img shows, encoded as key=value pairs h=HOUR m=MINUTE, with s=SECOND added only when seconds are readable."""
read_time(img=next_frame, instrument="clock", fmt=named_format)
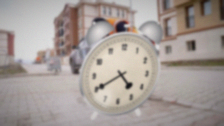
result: h=4 m=40
